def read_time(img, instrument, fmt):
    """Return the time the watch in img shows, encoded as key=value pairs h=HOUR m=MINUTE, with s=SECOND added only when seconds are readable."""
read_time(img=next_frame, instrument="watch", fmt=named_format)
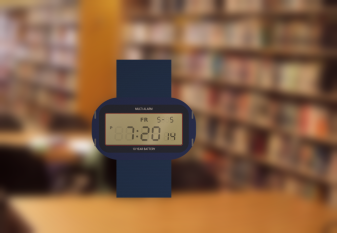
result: h=7 m=20 s=14
